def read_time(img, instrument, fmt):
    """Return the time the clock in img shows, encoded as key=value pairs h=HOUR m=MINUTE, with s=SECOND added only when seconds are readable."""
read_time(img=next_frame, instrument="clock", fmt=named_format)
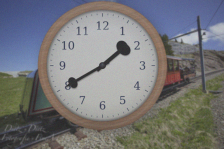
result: h=1 m=40
